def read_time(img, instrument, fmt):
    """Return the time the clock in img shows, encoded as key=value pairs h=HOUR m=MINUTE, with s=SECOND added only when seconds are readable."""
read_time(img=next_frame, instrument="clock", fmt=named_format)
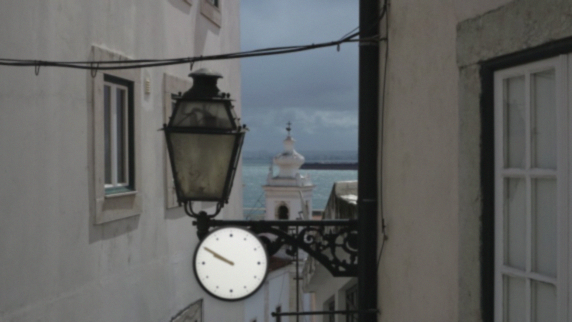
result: h=9 m=50
